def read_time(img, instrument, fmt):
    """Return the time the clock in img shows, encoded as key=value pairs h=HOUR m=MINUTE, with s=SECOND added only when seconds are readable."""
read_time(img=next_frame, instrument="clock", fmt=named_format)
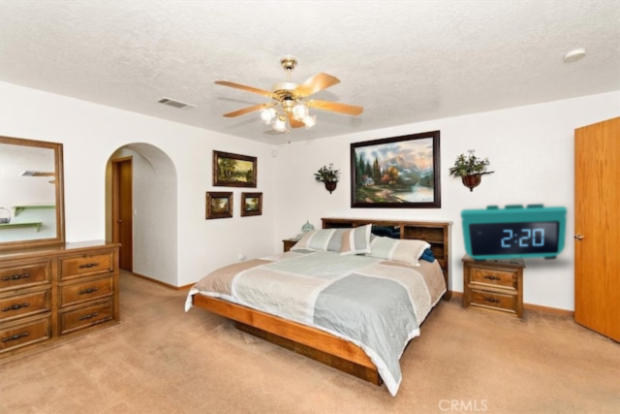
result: h=2 m=20
